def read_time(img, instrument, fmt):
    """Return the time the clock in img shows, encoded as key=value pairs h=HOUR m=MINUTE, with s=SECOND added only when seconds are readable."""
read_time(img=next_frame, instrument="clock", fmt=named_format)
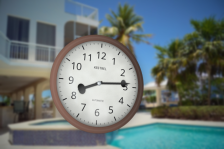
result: h=8 m=14
